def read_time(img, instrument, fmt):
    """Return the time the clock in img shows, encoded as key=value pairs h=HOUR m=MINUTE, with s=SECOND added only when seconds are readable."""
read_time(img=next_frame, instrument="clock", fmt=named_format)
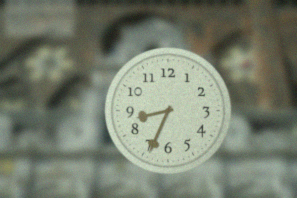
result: h=8 m=34
